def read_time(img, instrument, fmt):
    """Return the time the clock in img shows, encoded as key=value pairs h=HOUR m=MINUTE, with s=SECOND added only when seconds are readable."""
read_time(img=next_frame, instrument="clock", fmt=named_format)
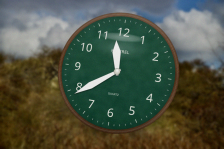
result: h=11 m=39
